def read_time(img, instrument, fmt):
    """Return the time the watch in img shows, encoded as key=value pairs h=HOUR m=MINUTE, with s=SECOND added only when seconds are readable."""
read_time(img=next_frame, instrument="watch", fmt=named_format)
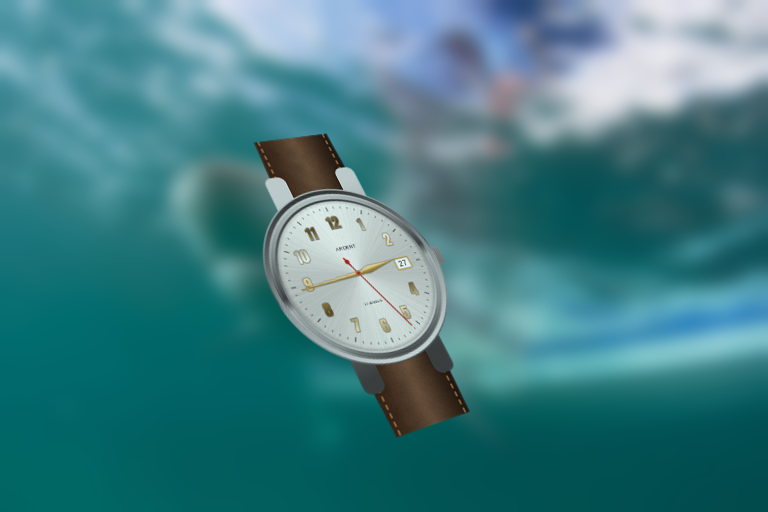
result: h=2 m=44 s=26
